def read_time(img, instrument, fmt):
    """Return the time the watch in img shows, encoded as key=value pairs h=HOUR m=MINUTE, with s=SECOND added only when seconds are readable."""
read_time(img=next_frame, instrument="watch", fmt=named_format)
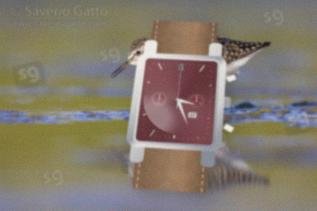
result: h=3 m=26
